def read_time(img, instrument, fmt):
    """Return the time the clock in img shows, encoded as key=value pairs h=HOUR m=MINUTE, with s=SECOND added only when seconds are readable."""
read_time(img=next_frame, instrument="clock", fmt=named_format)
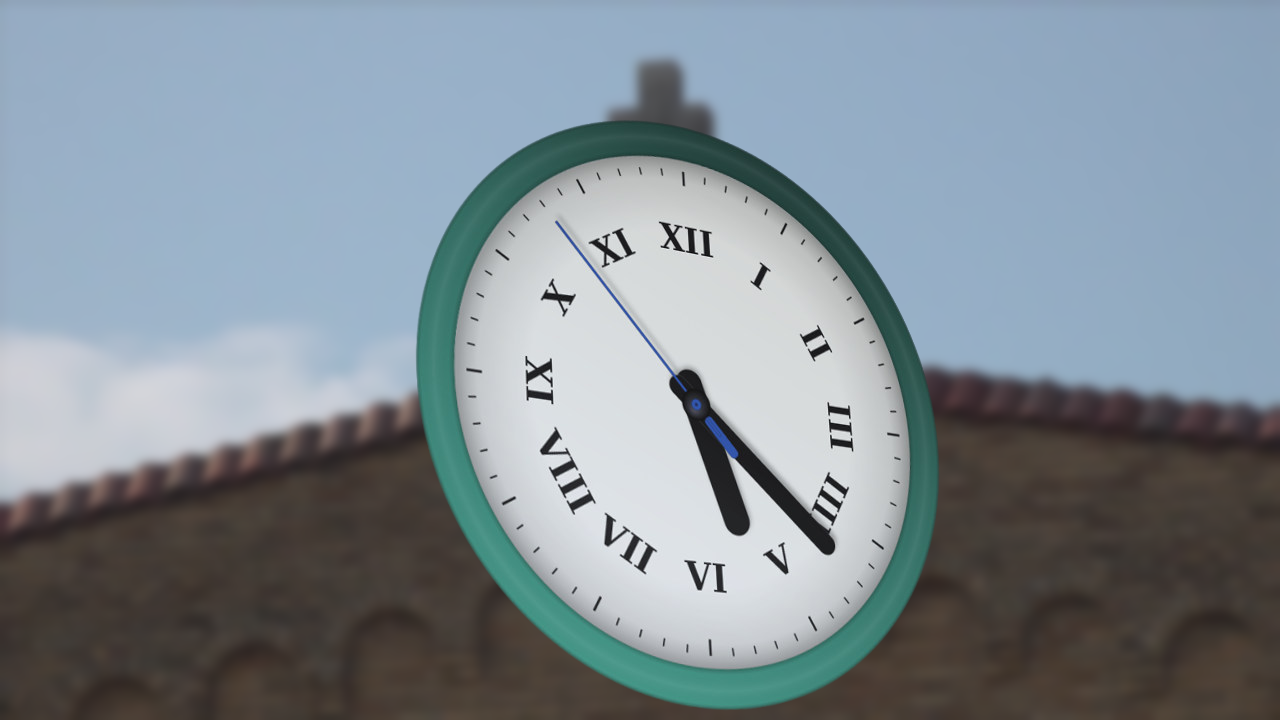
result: h=5 m=21 s=53
